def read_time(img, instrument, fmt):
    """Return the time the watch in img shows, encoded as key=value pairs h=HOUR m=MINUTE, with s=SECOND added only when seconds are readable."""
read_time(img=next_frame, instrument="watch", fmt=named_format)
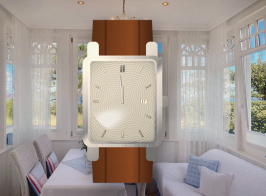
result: h=11 m=59
